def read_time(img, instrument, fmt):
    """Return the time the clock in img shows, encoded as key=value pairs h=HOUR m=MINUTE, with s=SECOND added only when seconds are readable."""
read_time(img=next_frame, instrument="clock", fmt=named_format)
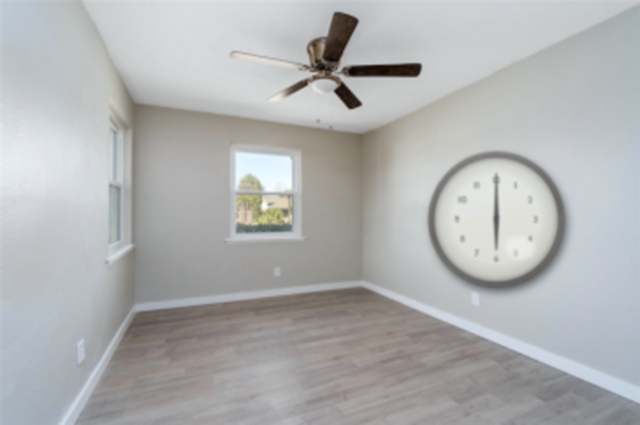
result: h=6 m=0
